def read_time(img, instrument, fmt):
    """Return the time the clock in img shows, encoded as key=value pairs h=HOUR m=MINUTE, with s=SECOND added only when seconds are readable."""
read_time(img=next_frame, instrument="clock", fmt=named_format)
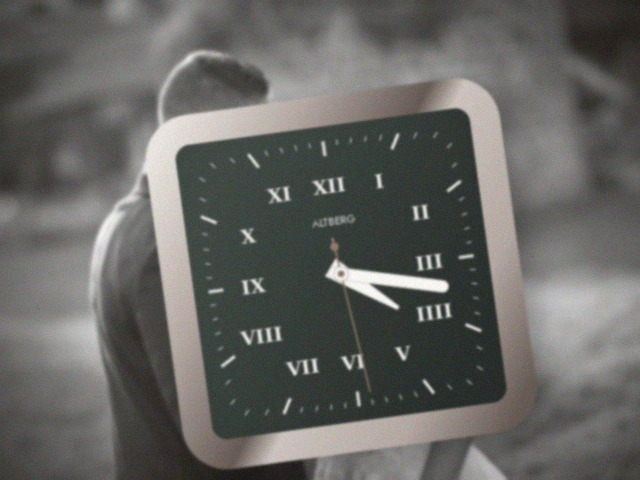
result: h=4 m=17 s=29
